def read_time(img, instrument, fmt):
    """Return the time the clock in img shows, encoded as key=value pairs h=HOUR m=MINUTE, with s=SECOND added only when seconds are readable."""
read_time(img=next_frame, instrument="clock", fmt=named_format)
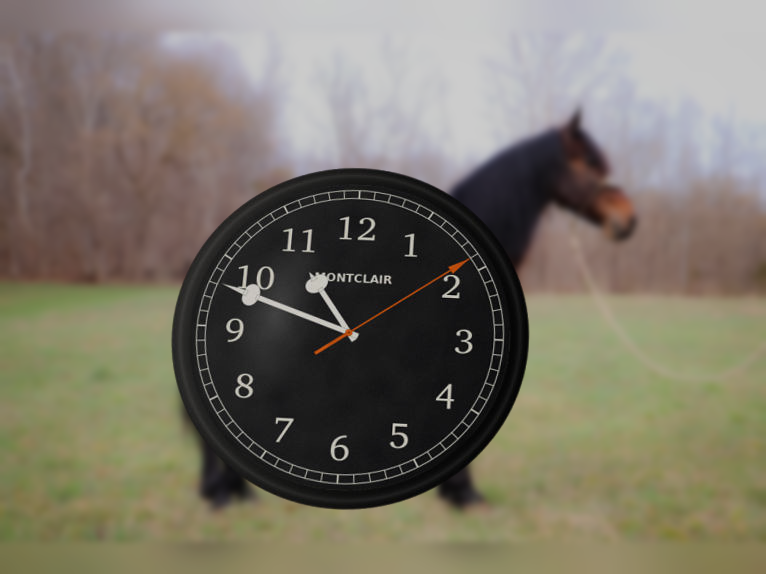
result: h=10 m=48 s=9
